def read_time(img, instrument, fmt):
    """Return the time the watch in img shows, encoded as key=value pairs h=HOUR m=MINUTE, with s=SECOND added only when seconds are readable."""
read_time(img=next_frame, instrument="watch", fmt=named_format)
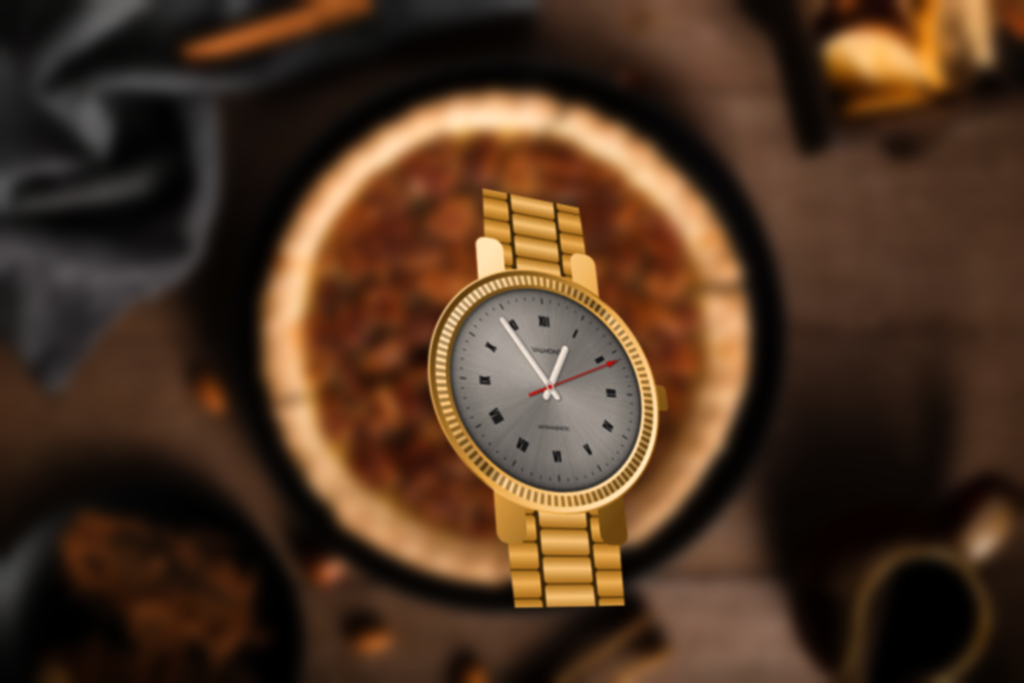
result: h=12 m=54 s=11
